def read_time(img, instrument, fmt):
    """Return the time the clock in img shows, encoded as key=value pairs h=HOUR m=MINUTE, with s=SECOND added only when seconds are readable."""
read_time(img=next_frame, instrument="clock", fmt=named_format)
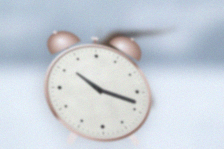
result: h=10 m=18
